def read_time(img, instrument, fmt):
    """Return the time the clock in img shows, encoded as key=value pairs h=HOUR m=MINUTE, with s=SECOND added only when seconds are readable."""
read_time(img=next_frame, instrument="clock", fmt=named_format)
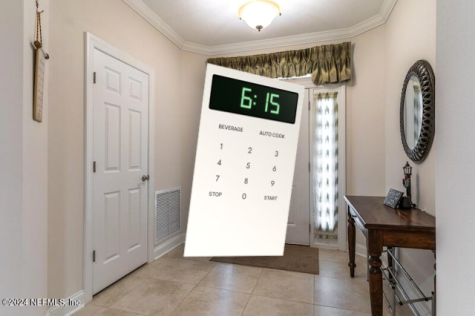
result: h=6 m=15
